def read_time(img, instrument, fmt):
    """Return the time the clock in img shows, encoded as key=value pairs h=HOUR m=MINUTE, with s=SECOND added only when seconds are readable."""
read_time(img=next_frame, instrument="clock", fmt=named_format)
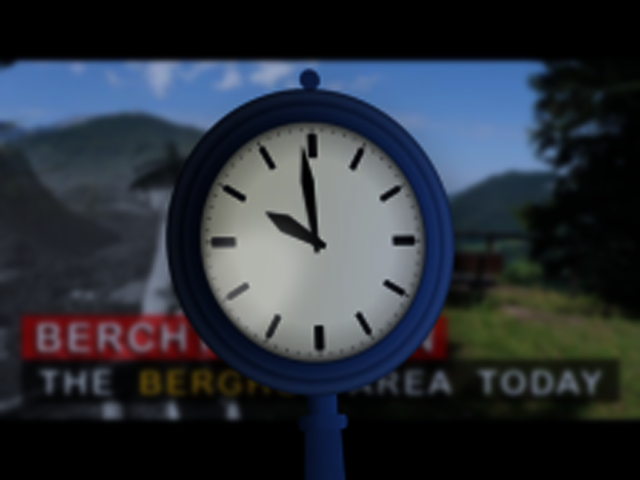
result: h=9 m=59
